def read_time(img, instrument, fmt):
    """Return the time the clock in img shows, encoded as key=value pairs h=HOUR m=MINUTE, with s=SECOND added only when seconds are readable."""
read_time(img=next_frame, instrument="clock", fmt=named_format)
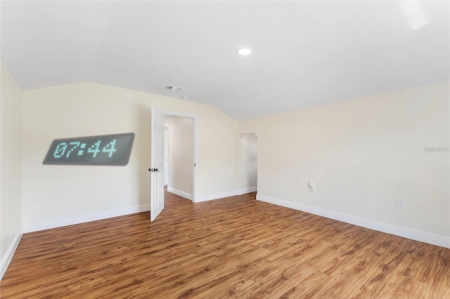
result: h=7 m=44
